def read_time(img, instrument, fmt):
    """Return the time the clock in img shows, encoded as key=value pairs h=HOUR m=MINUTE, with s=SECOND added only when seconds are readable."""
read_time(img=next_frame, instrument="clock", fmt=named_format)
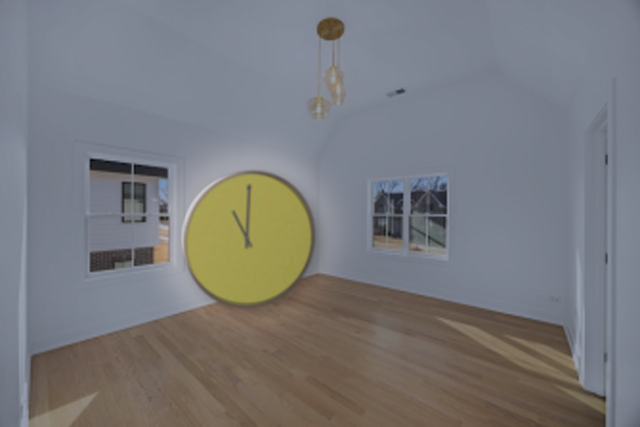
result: h=11 m=0
